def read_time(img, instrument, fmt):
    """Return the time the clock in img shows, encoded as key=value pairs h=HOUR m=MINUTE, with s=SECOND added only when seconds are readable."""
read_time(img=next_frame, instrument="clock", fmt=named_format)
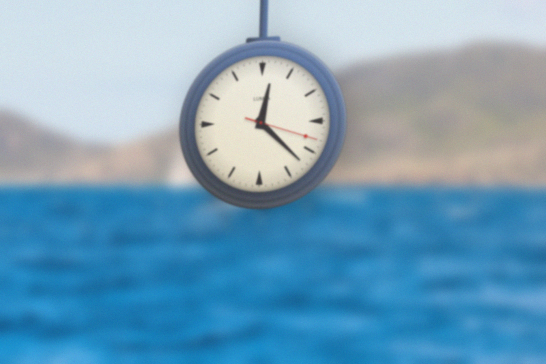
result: h=12 m=22 s=18
